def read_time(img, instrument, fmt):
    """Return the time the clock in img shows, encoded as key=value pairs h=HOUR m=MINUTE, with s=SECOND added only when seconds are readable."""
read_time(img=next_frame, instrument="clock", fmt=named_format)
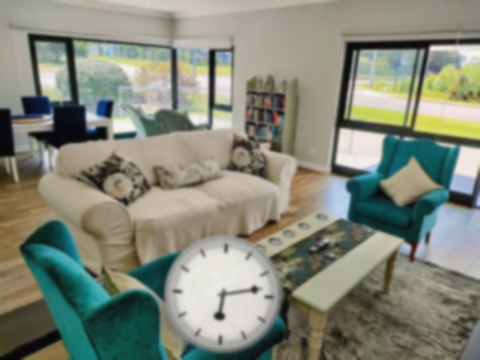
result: h=6 m=13
